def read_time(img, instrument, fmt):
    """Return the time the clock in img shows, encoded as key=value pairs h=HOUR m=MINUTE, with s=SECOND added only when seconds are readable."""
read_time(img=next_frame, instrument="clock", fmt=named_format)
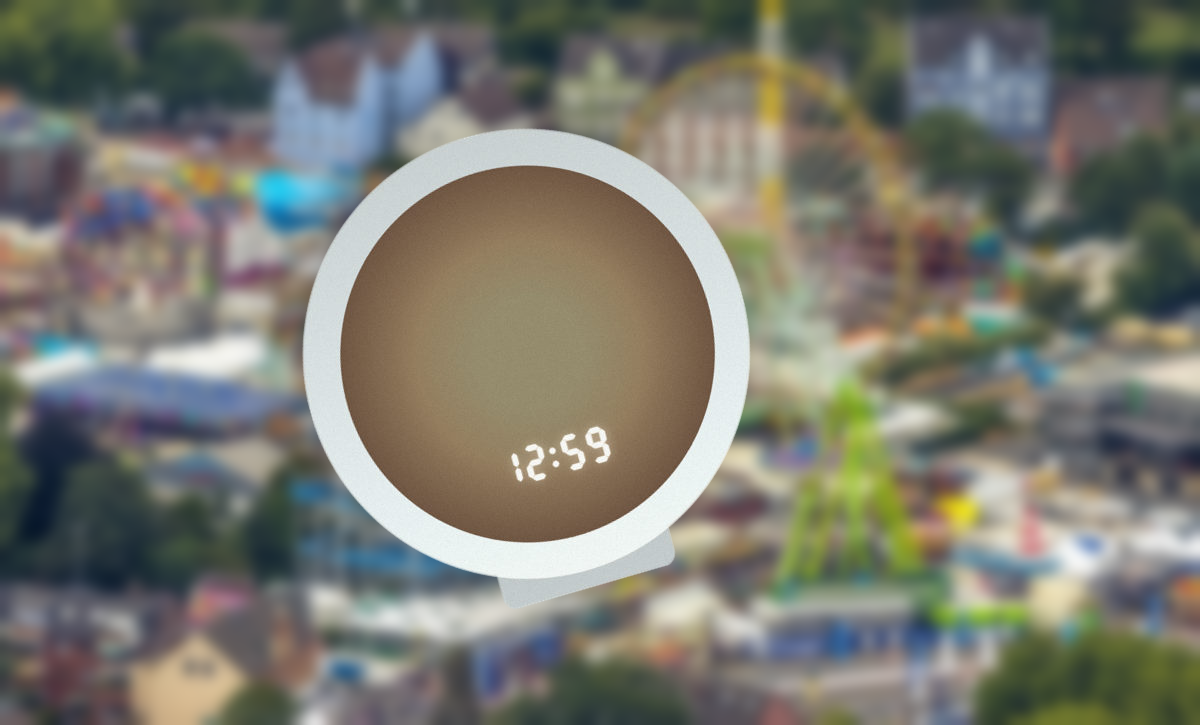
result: h=12 m=59
